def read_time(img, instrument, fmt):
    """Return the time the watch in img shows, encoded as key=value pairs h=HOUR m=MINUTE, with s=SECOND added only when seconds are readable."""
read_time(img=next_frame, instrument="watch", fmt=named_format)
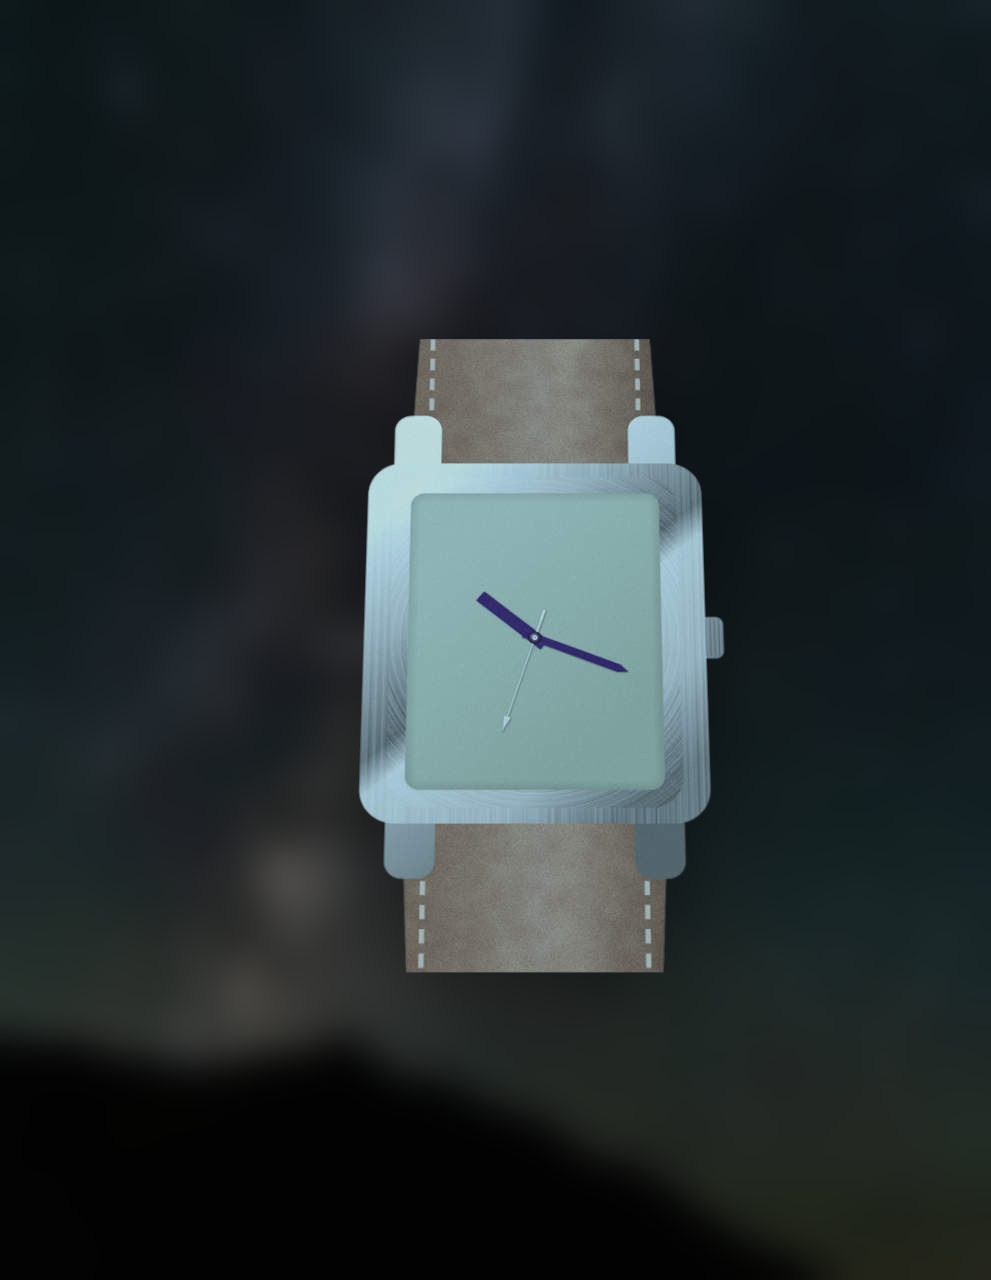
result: h=10 m=18 s=33
